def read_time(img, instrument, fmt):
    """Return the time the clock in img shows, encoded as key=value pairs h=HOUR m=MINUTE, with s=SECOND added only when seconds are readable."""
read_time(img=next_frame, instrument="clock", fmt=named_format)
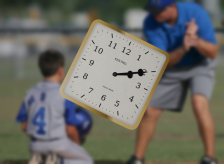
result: h=2 m=10
